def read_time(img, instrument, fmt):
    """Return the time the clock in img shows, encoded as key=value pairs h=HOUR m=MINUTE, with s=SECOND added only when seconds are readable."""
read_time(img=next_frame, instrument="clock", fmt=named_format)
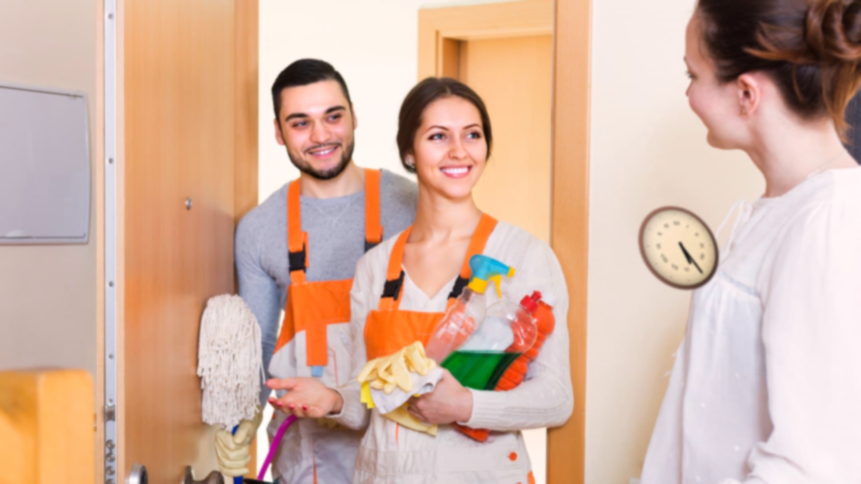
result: h=5 m=25
